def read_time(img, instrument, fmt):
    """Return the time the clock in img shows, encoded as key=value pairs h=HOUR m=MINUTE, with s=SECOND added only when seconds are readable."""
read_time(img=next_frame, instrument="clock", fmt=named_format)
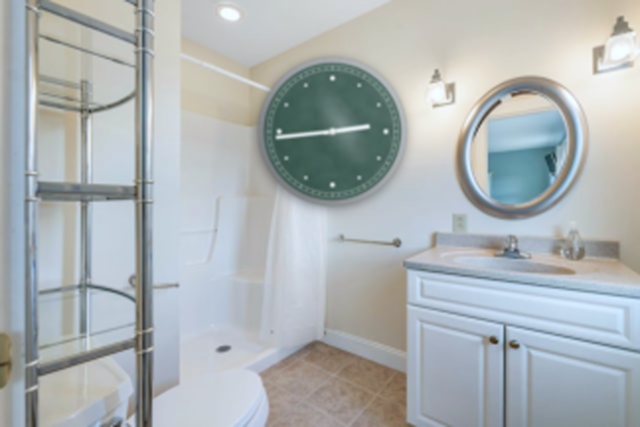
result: h=2 m=44
